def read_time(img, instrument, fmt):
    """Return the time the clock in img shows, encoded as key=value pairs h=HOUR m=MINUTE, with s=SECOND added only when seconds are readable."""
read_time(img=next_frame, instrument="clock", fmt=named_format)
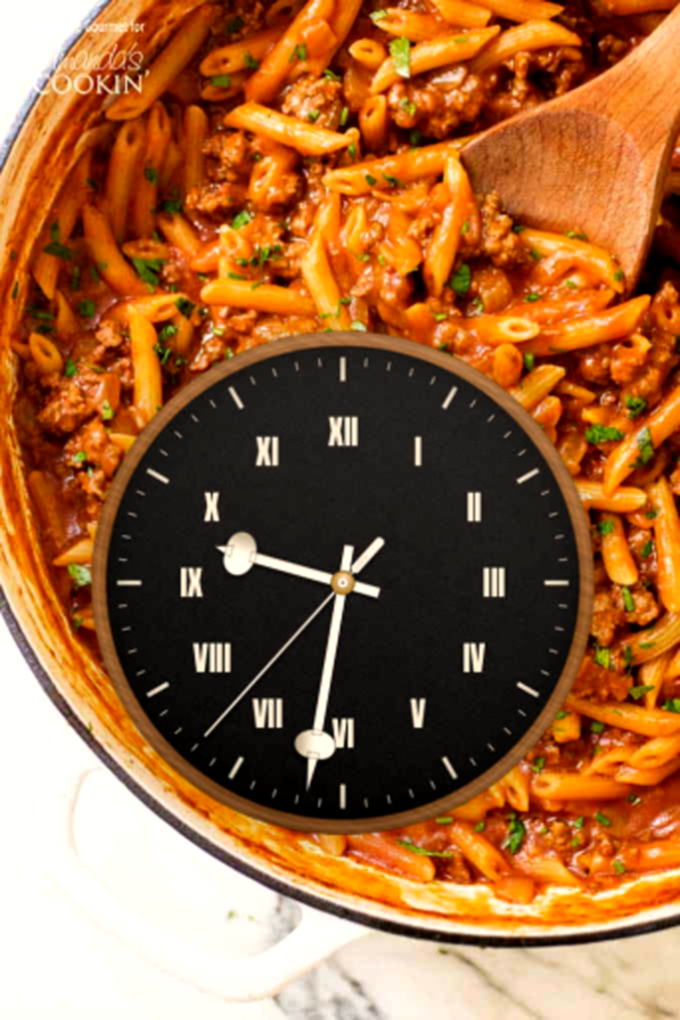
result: h=9 m=31 s=37
